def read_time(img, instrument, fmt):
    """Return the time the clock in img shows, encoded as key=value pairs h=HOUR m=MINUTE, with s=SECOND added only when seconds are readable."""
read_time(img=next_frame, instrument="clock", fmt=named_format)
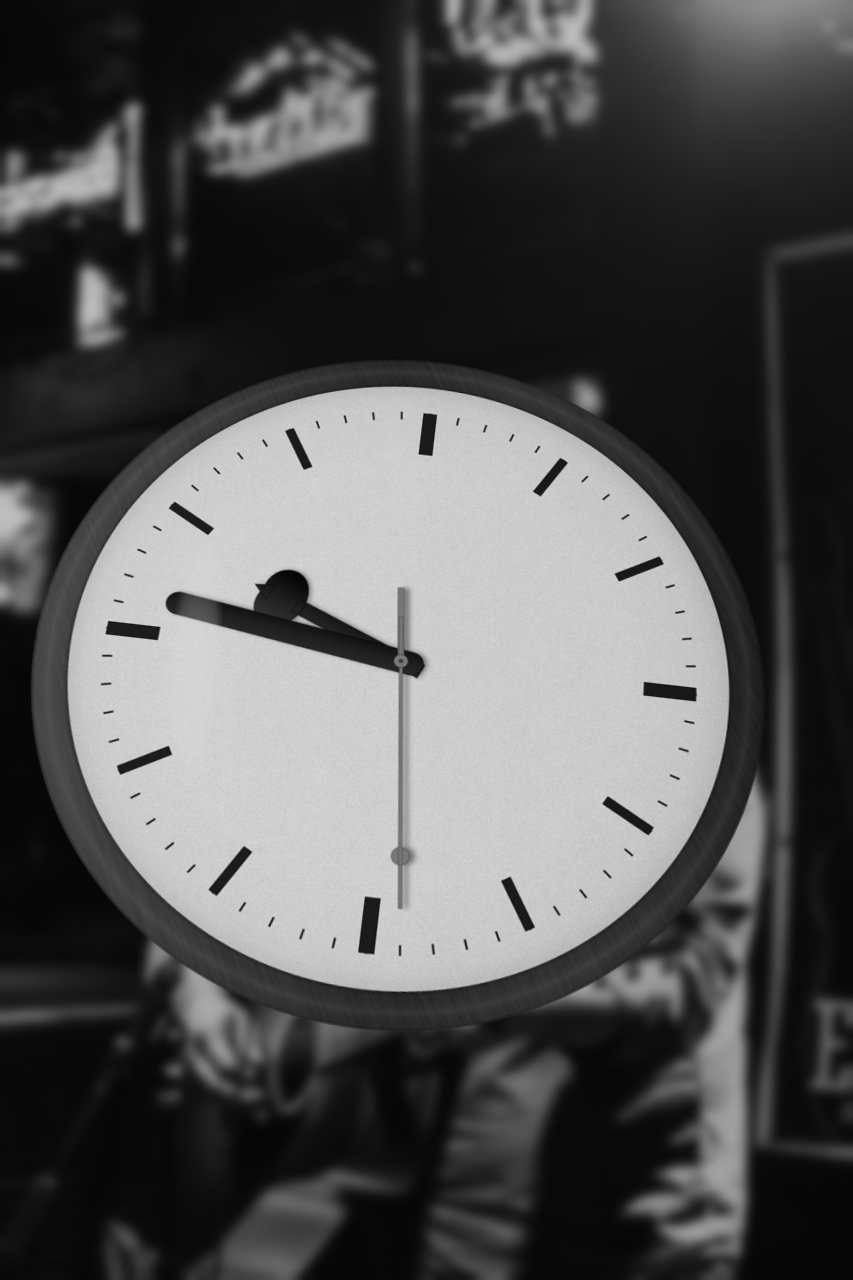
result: h=9 m=46 s=29
